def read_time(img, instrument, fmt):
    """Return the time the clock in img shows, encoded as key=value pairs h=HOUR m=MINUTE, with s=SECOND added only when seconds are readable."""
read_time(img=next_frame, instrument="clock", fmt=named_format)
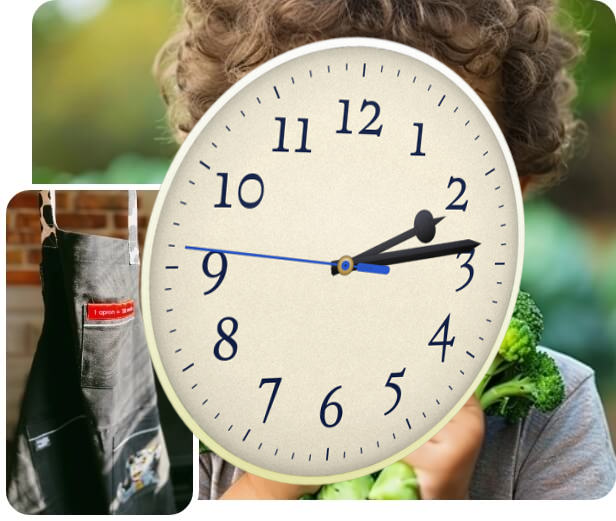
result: h=2 m=13 s=46
